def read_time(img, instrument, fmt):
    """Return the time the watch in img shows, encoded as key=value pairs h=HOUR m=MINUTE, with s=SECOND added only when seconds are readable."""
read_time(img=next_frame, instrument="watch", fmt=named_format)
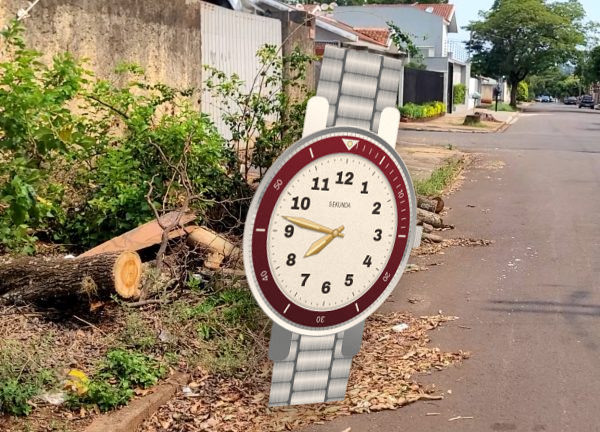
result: h=7 m=47
